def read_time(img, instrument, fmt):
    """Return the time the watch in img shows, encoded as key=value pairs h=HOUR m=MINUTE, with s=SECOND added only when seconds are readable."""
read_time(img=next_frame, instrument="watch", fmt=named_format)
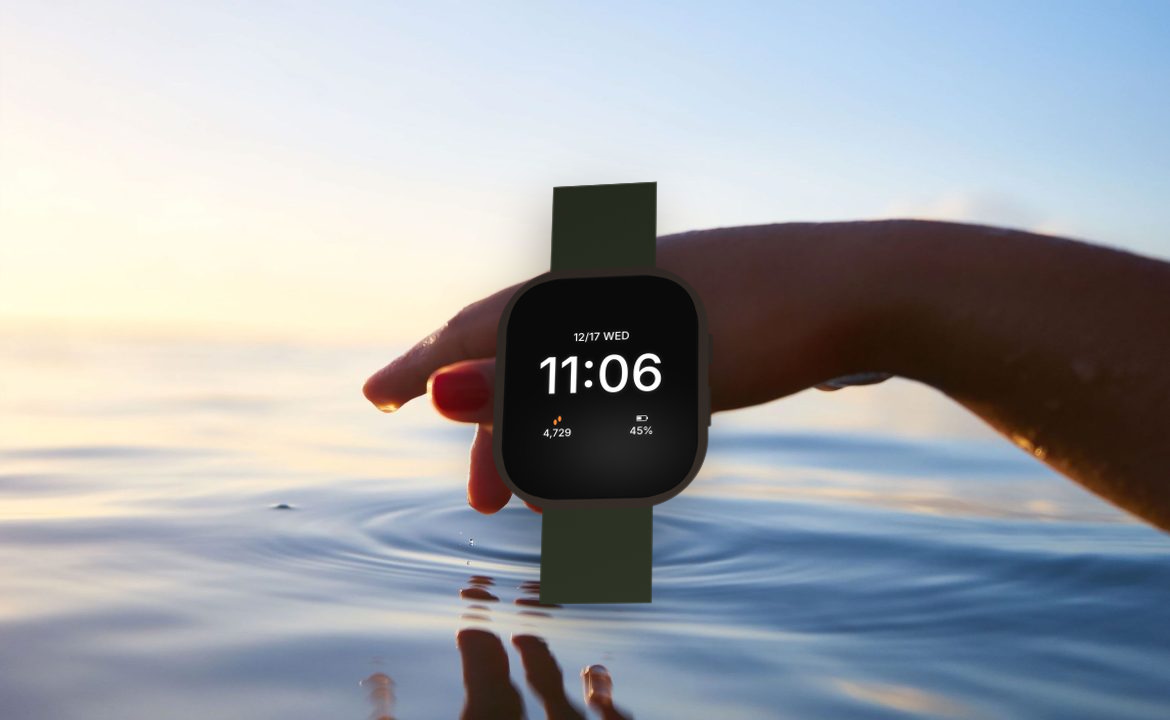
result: h=11 m=6
